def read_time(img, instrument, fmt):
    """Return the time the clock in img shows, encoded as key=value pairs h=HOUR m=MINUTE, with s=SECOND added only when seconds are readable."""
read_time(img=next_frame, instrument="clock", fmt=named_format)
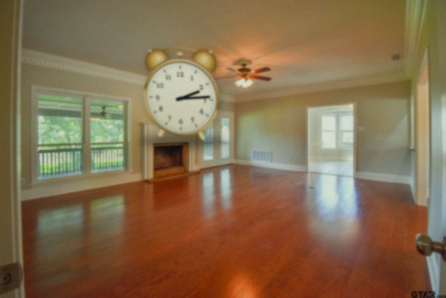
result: h=2 m=14
